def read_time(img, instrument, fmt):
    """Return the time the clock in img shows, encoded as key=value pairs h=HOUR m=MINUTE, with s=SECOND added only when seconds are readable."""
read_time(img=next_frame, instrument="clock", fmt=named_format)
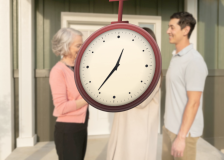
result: h=12 m=36
